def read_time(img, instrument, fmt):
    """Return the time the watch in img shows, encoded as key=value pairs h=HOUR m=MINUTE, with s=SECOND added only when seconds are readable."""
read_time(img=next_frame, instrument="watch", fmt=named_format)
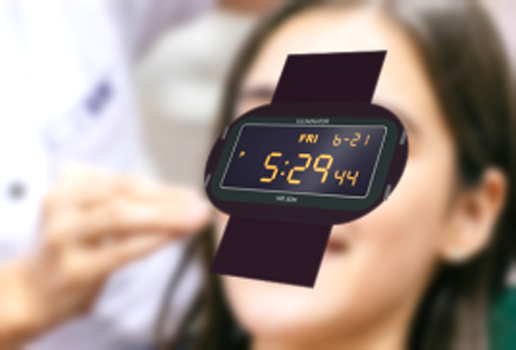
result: h=5 m=29 s=44
